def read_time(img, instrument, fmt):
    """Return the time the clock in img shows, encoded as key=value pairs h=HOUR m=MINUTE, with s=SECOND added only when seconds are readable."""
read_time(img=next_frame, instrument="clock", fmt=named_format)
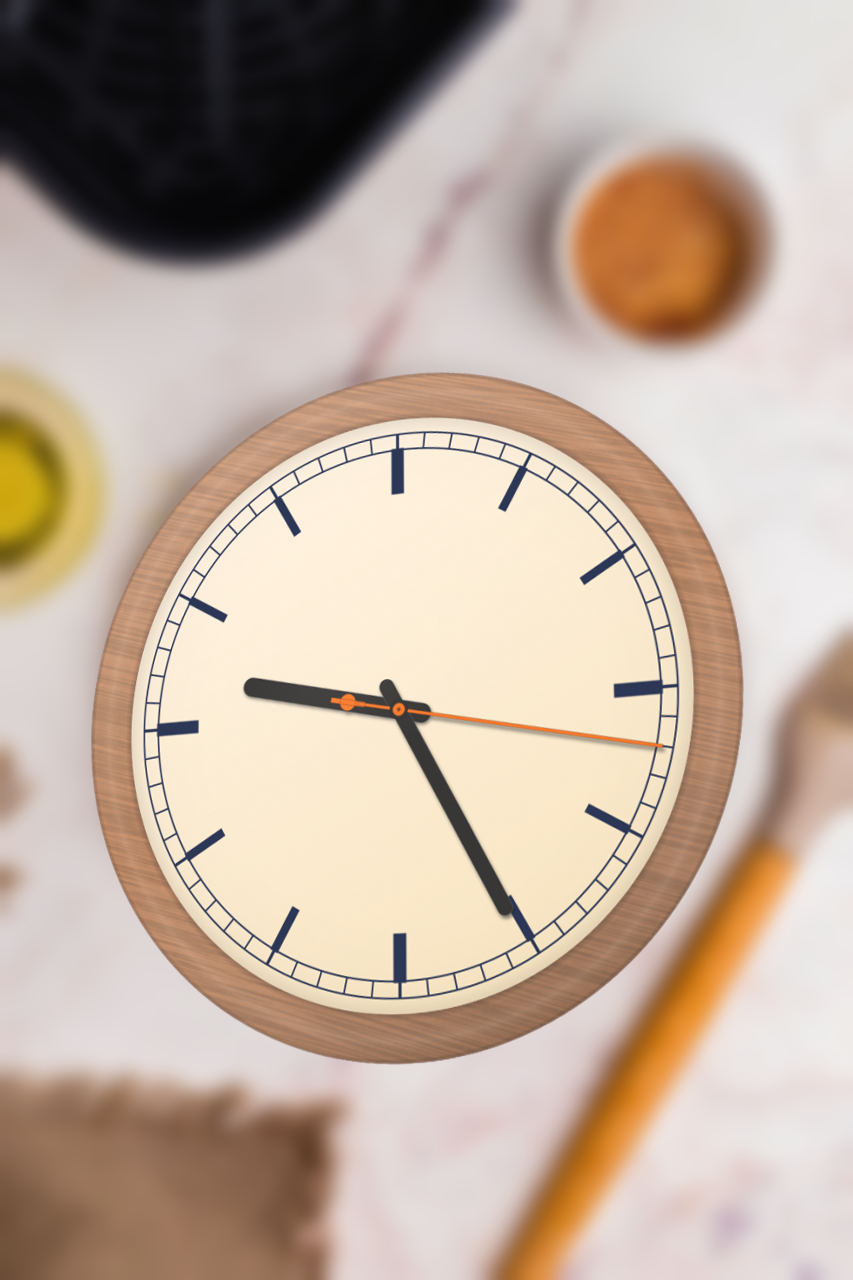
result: h=9 m=25 s=17
